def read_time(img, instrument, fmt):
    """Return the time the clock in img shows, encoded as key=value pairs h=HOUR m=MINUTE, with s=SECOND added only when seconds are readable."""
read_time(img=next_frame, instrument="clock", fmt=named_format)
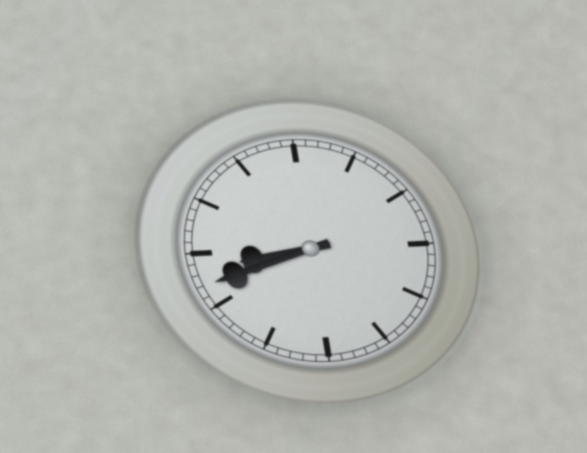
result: h=8 m=42
